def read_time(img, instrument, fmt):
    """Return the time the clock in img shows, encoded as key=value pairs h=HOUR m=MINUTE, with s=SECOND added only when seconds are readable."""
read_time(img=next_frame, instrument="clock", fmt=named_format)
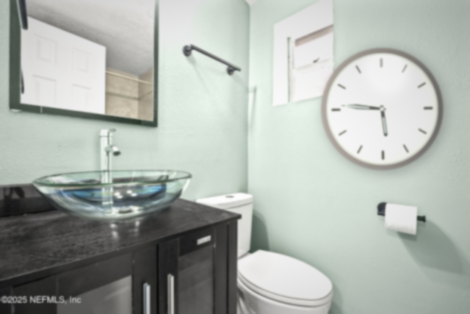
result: h=5 m=46
